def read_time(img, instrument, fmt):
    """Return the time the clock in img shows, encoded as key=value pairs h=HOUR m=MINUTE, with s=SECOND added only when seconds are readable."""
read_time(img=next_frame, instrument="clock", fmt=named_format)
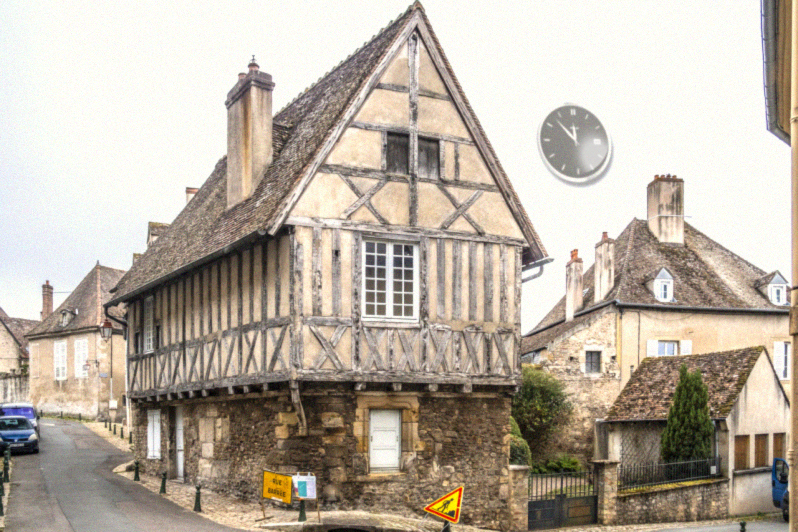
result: h=11 m=53
